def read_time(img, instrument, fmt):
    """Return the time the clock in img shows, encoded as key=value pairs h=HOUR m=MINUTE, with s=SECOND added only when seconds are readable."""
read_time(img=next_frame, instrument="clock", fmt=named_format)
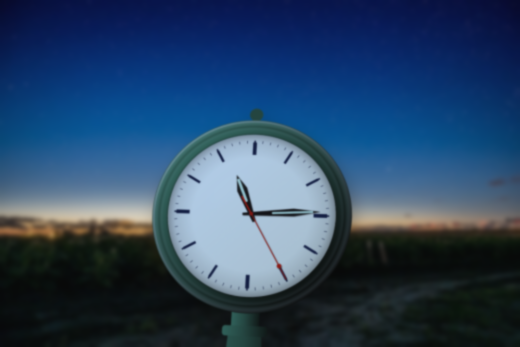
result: h=11 m=14 s=25
